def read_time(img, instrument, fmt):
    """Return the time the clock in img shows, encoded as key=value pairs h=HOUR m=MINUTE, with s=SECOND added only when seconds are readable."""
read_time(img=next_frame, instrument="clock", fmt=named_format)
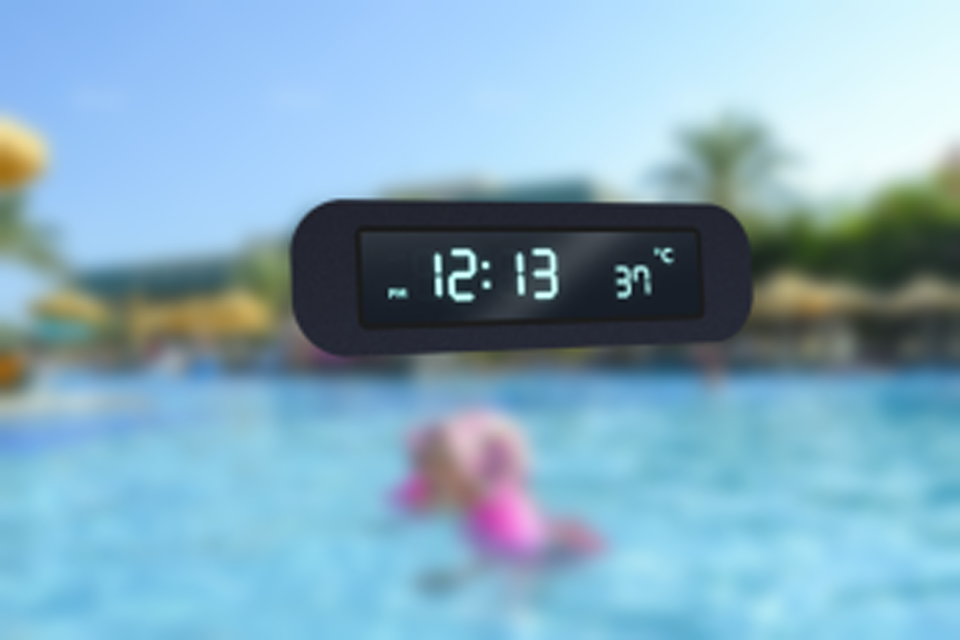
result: h=12 m=13
